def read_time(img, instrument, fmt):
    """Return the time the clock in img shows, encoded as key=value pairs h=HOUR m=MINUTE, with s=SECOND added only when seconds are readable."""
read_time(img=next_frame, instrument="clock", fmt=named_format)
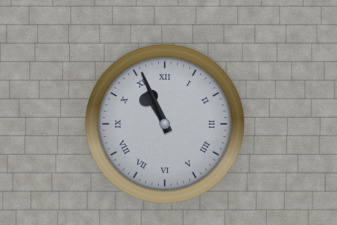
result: h=10 m=56
